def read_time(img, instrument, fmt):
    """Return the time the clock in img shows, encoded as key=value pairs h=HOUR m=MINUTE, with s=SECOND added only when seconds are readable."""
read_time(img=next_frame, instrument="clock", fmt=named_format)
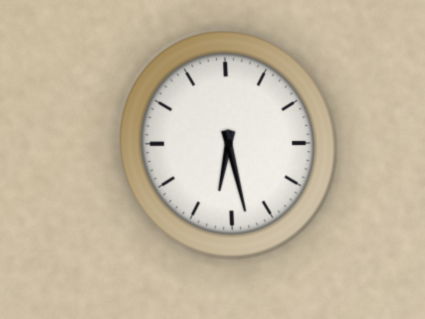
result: h=6 m=28
